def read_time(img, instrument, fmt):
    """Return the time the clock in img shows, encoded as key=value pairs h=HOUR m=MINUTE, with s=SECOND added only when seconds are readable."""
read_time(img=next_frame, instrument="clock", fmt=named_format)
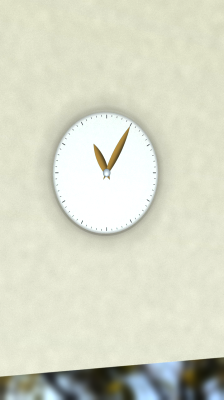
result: h=11 m=5
